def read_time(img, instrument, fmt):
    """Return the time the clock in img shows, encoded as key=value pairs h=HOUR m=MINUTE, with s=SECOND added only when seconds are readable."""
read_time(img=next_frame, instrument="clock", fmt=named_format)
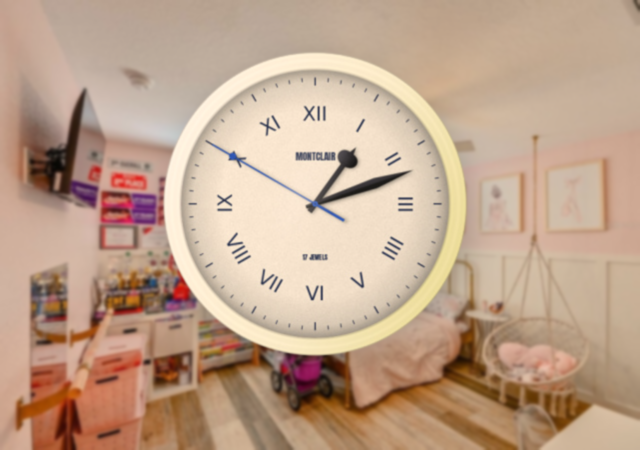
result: h=1 m=11 s=50
